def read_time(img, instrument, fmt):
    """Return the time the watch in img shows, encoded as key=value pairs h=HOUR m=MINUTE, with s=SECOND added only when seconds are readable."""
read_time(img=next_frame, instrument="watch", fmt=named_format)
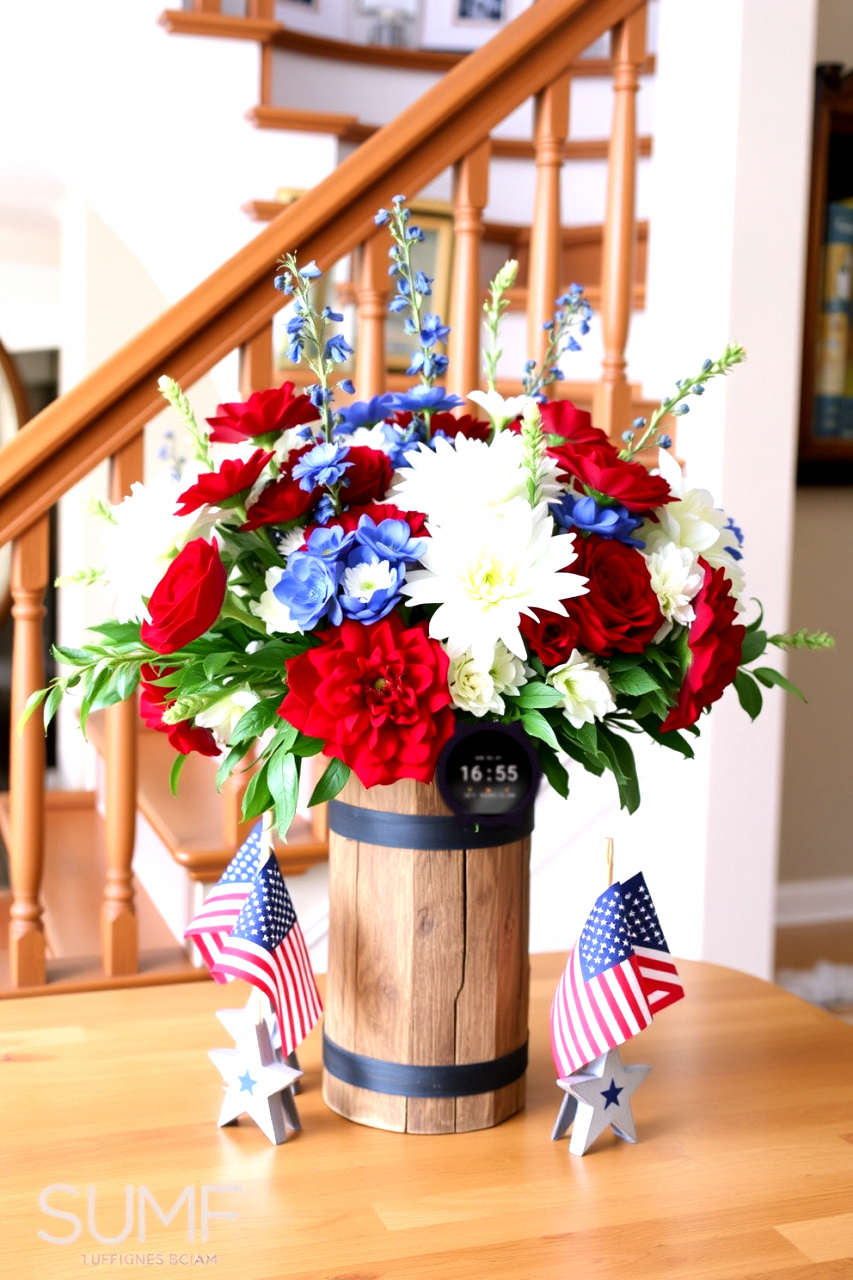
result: h=16 m=55
